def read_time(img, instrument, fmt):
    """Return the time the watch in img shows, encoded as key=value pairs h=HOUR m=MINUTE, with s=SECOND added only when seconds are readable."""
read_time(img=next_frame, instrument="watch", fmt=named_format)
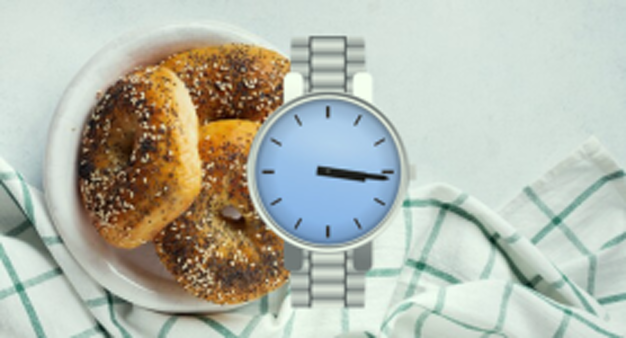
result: h=3 m=16
